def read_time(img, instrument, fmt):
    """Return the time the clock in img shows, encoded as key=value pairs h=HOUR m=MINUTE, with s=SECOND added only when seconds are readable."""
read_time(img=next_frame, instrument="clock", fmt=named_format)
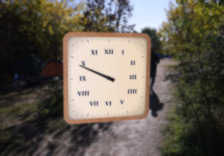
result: h=9 m=49
